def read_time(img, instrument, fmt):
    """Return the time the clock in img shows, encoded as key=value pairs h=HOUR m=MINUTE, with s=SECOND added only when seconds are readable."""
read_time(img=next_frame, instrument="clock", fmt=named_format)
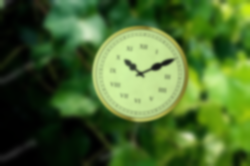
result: h=10 m=10
